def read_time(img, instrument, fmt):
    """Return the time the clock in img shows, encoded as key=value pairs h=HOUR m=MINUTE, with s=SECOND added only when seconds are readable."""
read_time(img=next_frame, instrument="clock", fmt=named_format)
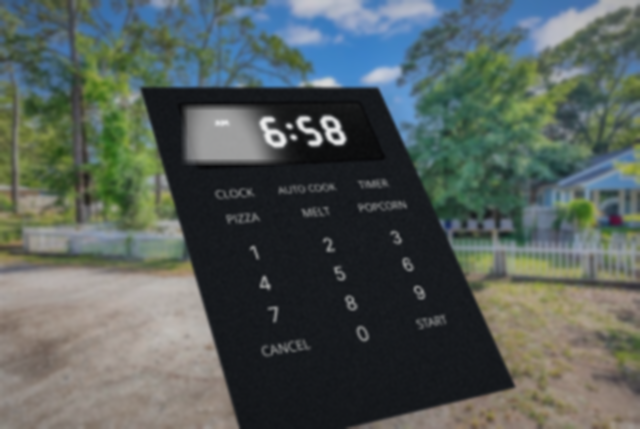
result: h=6 m=58
